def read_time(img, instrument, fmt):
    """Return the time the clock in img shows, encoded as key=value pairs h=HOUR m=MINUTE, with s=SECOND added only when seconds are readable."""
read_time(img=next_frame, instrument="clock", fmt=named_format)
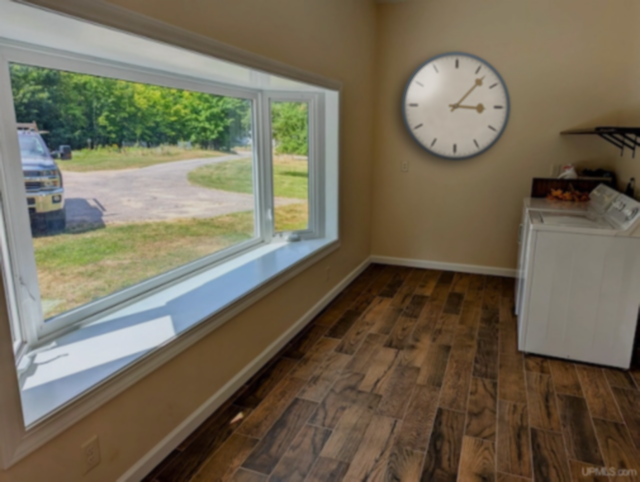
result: h=3 m=7
